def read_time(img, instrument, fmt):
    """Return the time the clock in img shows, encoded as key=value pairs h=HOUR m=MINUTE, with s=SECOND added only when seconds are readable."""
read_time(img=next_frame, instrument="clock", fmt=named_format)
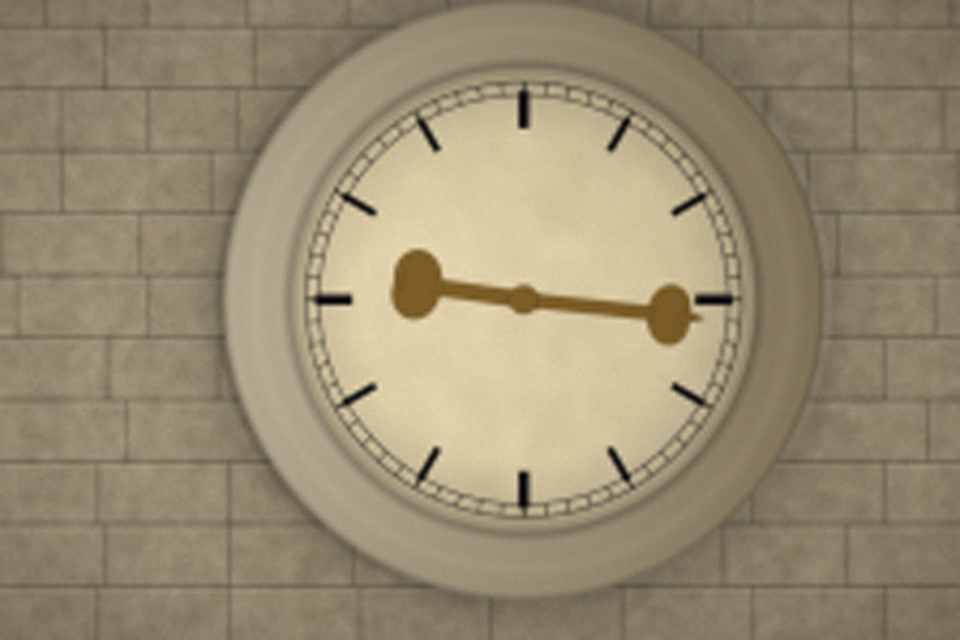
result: h=9 m=16
